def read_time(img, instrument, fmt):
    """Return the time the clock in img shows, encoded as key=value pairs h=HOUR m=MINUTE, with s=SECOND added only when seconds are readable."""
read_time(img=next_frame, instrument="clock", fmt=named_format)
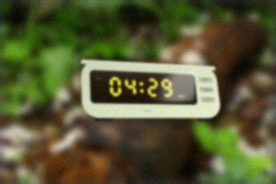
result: h=4 m=29
